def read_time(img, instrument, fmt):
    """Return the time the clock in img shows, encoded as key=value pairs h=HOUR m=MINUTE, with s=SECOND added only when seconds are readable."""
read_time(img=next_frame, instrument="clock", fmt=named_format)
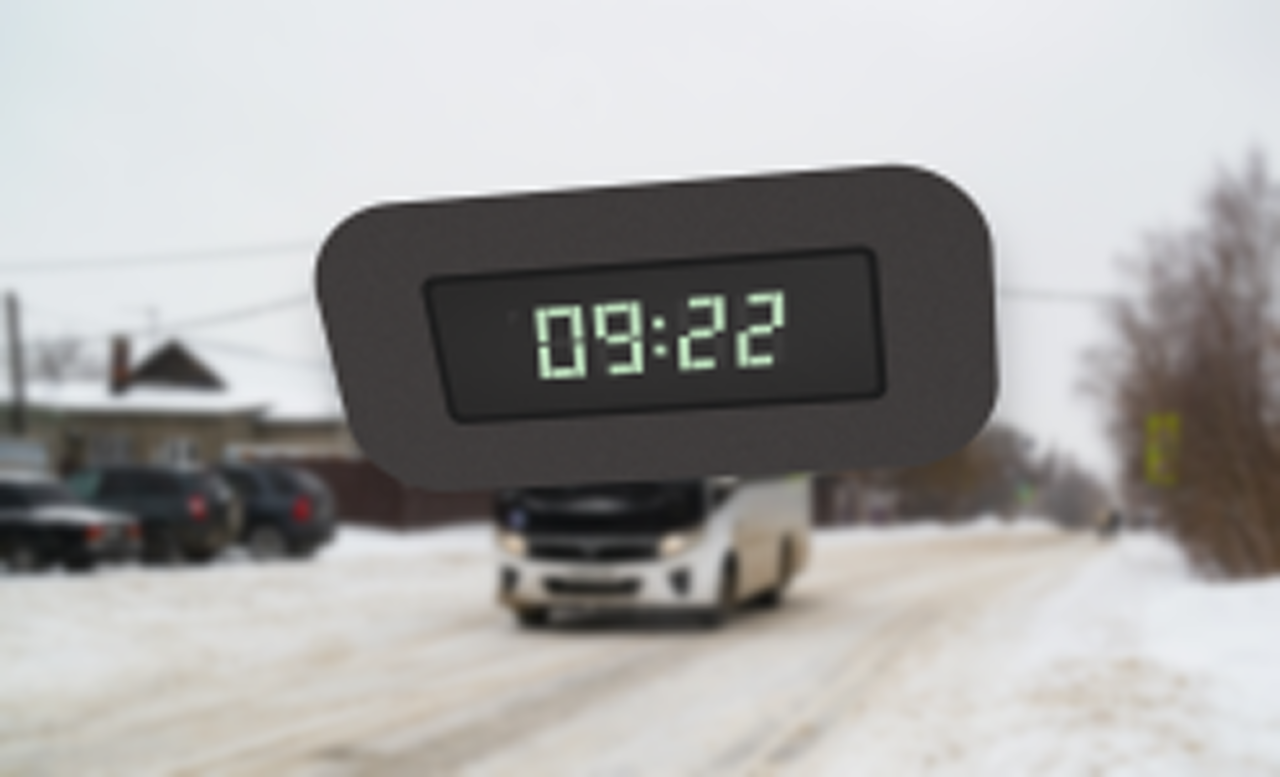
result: h=9 m=22
